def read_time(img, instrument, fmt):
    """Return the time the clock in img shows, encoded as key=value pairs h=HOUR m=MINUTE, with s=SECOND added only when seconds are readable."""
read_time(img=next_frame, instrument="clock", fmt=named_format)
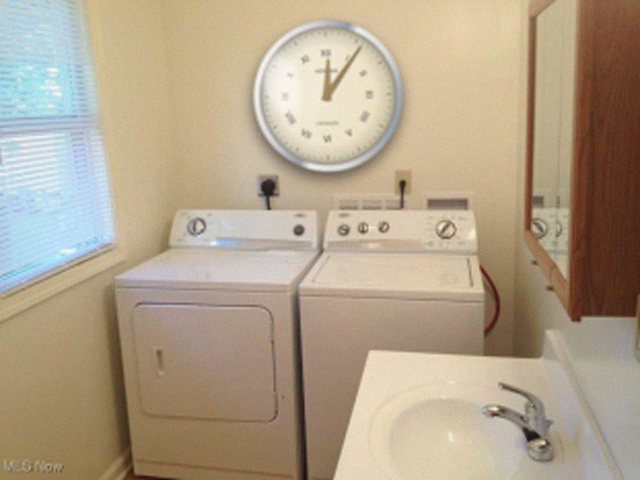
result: h=12 m=6
